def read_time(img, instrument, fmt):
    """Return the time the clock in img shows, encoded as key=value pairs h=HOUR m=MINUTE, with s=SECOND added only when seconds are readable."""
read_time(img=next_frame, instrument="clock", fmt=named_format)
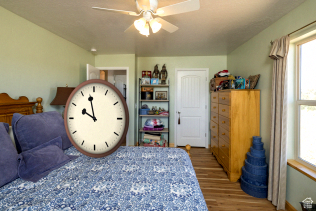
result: h=9 m=58
